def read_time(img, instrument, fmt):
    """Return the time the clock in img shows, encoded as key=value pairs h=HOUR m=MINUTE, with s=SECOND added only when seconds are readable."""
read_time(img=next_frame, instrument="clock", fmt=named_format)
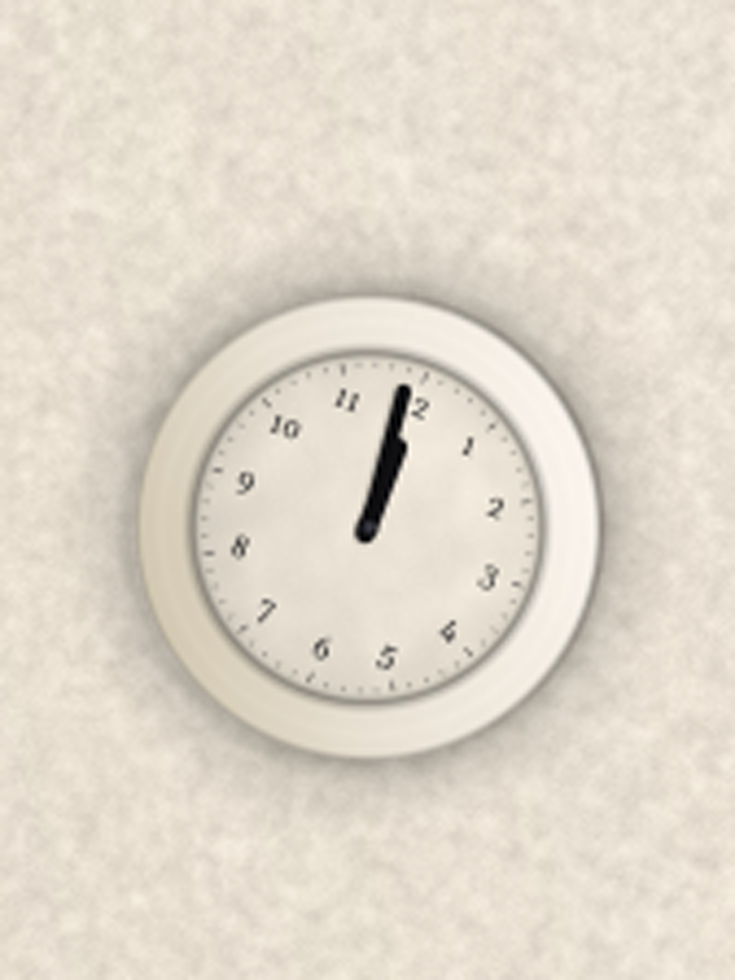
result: h=11 m=59
